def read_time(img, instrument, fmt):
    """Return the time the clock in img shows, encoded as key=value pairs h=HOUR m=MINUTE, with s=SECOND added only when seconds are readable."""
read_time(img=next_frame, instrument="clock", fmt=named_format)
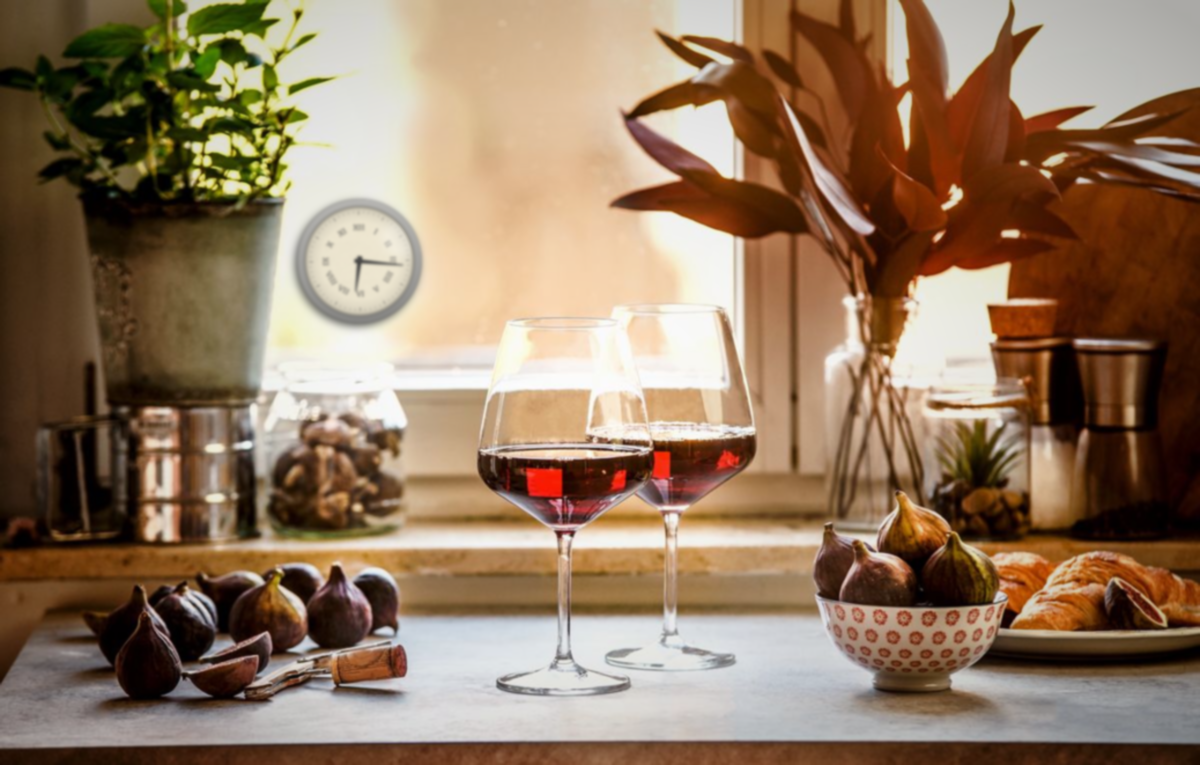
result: h=6 m=16
